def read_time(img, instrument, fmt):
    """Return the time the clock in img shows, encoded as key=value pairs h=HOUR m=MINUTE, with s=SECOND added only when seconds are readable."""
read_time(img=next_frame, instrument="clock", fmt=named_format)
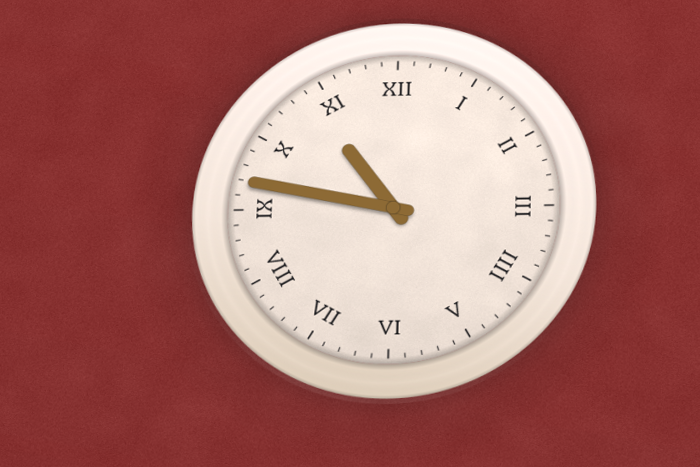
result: h=10 m=47
